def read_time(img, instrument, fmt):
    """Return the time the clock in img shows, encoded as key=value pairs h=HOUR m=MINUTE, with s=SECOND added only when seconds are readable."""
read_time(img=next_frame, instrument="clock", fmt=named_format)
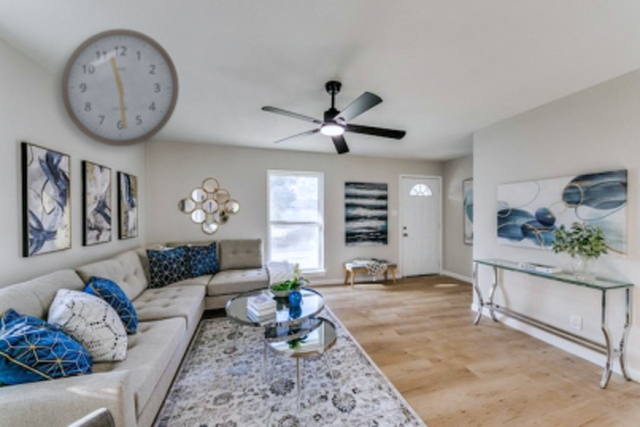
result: h=11 m=29
